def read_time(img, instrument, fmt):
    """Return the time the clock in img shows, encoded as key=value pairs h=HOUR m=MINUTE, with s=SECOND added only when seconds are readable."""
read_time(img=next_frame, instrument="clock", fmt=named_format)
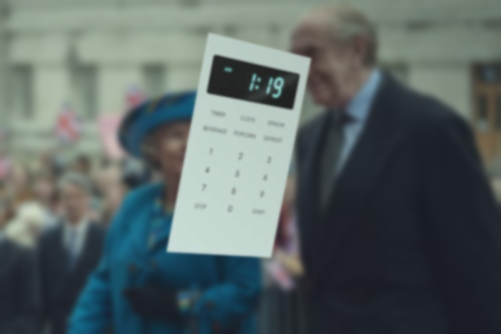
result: h=1 m=19
